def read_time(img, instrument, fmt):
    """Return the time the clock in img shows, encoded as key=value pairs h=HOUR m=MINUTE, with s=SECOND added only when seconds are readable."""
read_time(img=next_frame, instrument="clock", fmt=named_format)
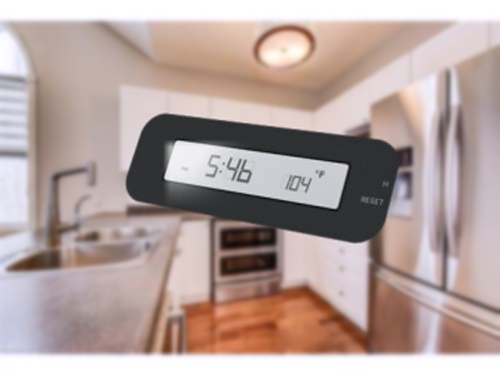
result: h=5 m=46
